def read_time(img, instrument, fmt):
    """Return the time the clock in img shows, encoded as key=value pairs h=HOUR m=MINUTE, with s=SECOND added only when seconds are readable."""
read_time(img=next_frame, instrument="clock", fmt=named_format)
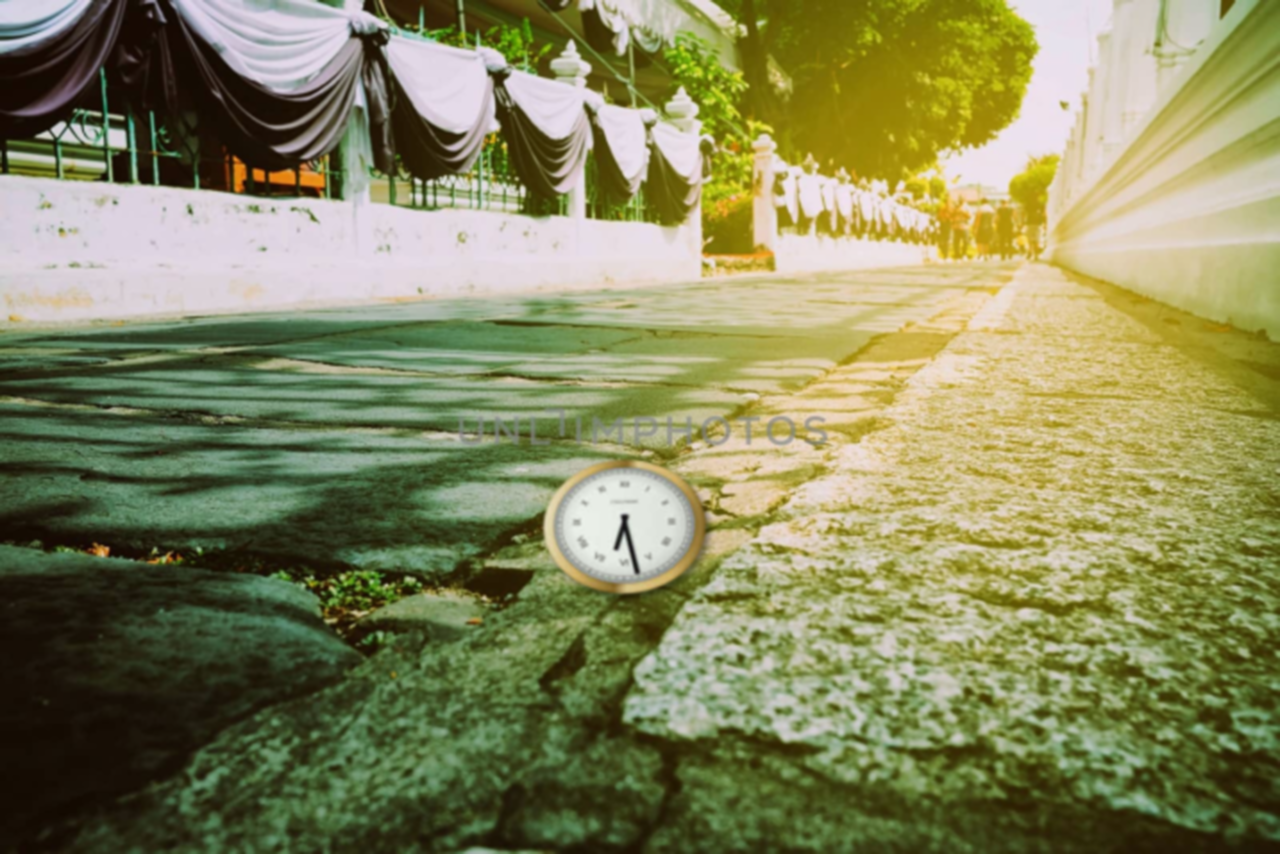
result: h=6 m=28
